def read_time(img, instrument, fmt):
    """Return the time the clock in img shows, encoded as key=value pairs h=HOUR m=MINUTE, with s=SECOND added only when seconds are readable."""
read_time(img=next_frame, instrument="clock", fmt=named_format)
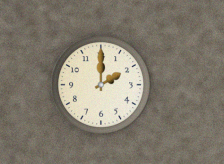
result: h=2 m=0
